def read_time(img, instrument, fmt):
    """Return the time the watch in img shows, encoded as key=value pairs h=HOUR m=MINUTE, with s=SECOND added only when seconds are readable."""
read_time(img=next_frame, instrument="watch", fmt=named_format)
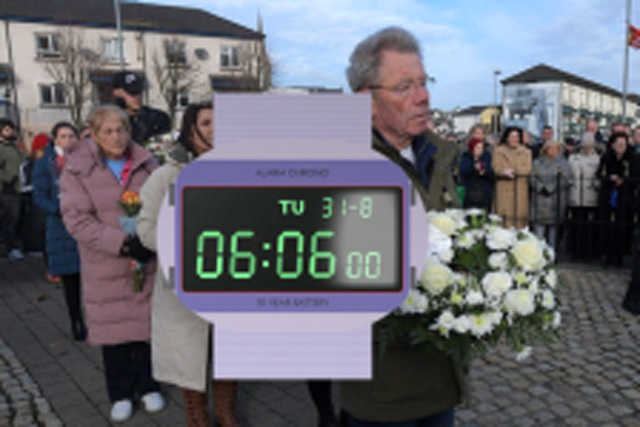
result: h=6 m=6 s=0
